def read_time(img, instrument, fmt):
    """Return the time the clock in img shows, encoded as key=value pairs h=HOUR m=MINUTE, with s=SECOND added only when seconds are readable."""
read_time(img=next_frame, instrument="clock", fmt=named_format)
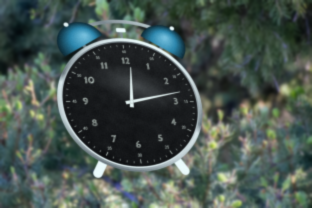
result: h=12 m=13
